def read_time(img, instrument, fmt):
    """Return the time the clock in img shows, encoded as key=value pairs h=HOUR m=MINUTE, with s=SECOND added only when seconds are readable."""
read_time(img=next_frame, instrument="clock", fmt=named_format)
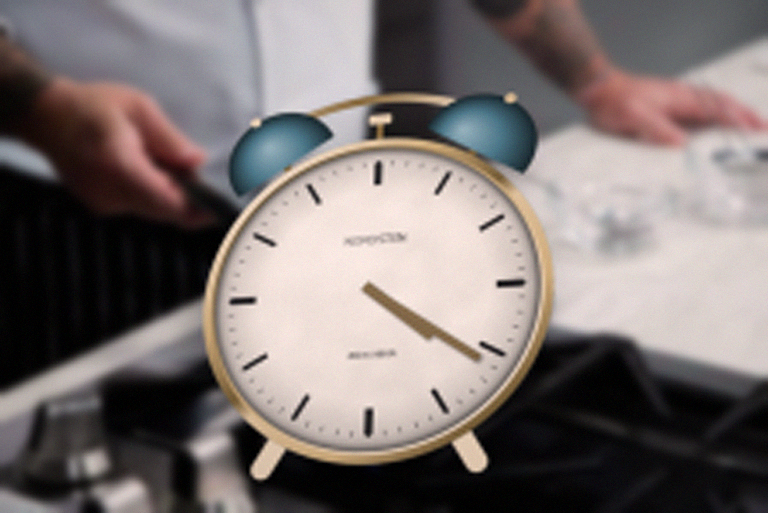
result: h=4 m=21
